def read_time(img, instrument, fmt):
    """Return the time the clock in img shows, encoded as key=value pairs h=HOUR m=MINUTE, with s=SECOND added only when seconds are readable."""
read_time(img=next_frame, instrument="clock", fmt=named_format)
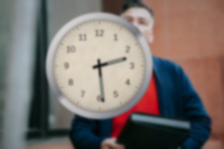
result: h=2 m=29
